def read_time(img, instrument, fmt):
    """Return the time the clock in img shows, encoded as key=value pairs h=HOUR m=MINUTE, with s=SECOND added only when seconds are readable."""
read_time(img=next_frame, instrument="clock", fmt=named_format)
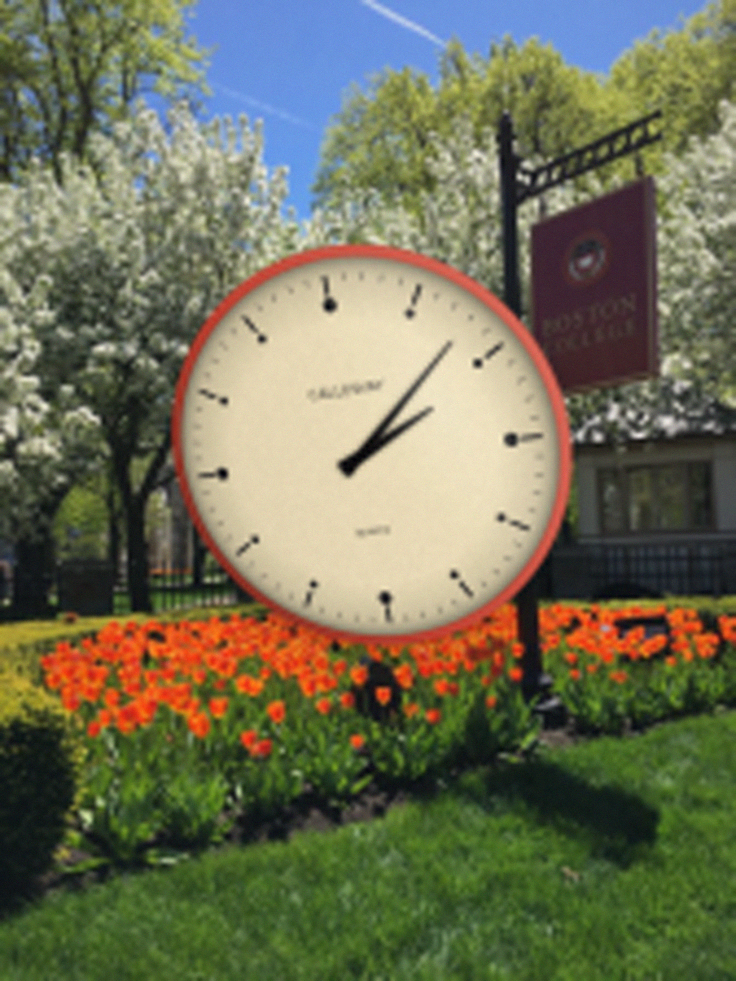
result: h=2 m=8
